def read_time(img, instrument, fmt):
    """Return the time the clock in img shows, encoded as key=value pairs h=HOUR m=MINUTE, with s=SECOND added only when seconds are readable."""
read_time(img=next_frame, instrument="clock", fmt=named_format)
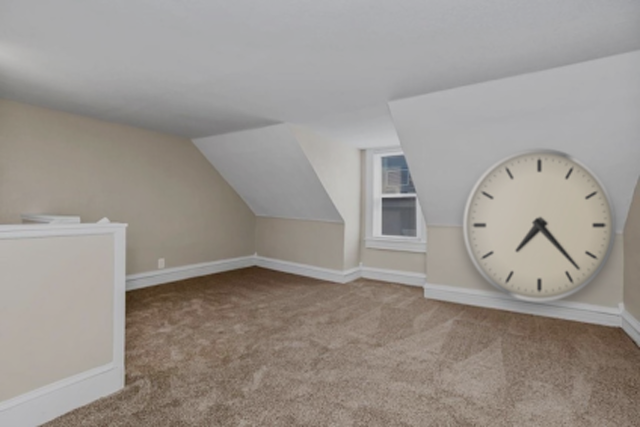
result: h=7 m=23
